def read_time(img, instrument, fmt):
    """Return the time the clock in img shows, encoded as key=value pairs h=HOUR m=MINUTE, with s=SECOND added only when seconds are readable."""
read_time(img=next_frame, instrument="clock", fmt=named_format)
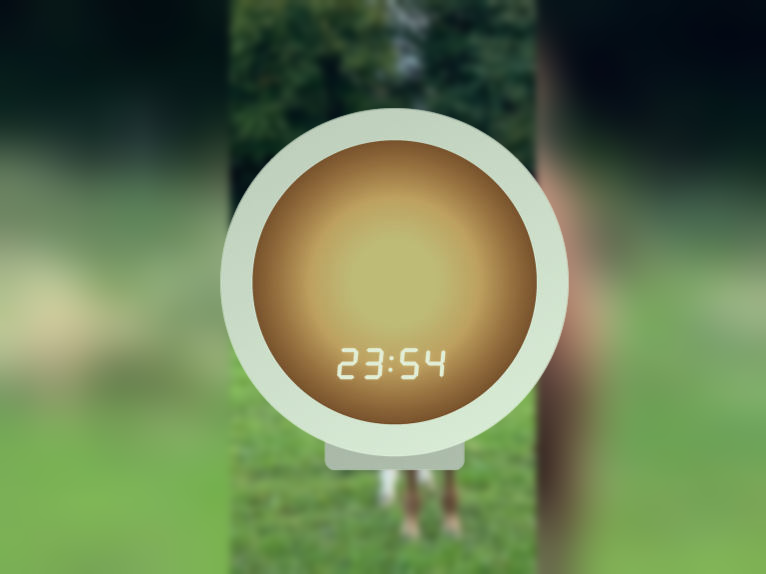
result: h=23 m=54
